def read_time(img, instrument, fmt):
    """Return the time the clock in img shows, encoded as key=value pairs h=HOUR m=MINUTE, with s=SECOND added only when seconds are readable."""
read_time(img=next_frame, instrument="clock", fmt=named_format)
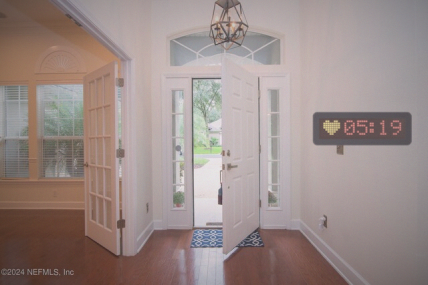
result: h=5 m=19
